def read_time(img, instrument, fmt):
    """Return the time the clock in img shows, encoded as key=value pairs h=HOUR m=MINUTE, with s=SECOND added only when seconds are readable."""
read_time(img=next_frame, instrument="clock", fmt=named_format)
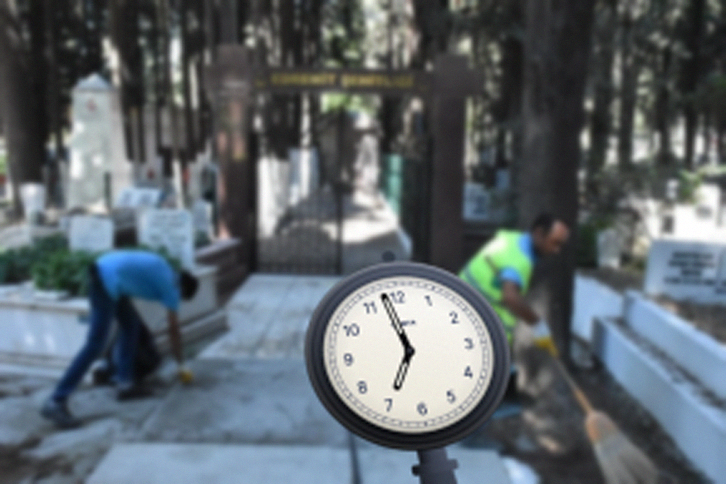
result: h=6 m=58
